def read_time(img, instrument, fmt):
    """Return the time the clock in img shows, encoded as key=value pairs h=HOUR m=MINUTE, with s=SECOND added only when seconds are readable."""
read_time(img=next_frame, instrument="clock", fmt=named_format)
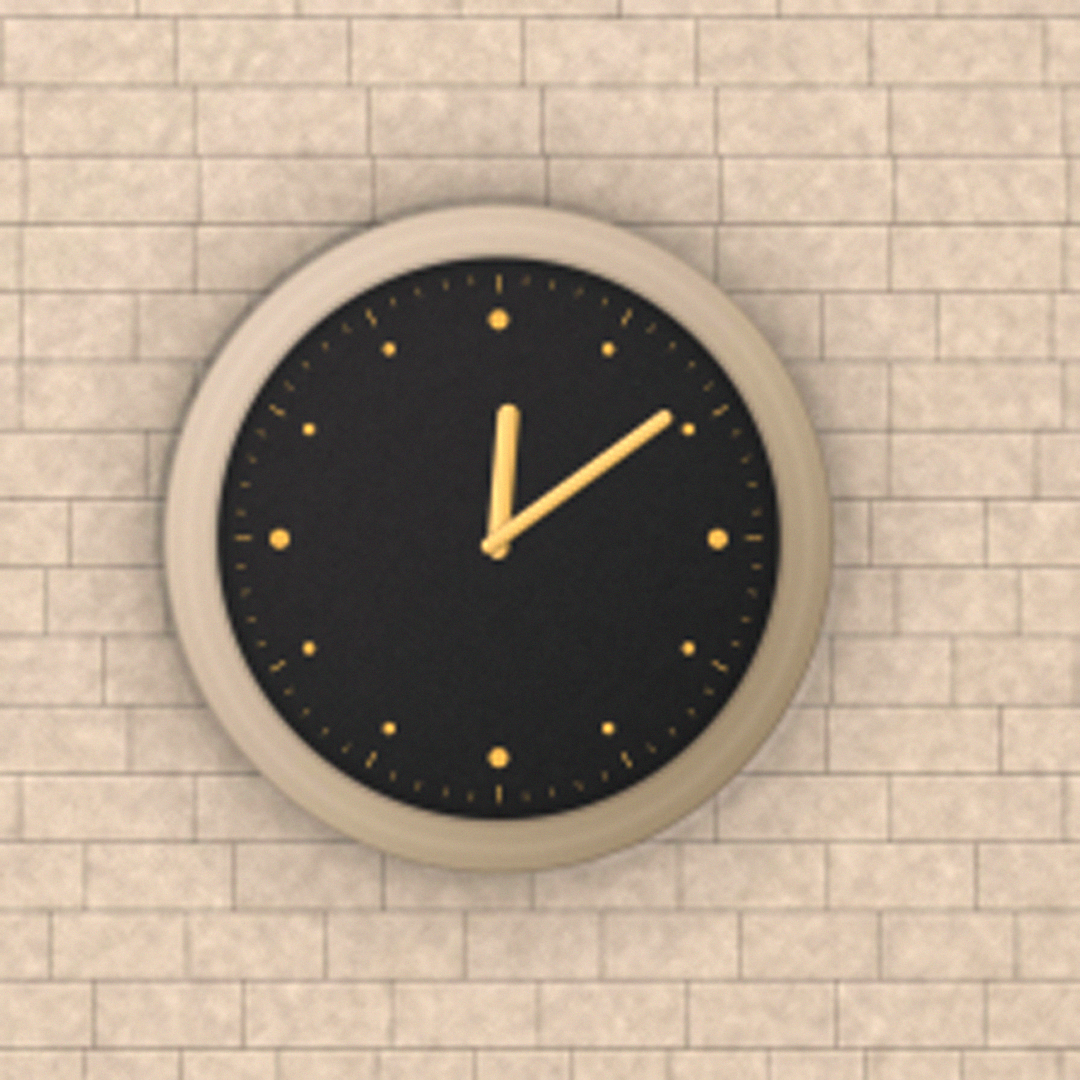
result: h=12 m=9
